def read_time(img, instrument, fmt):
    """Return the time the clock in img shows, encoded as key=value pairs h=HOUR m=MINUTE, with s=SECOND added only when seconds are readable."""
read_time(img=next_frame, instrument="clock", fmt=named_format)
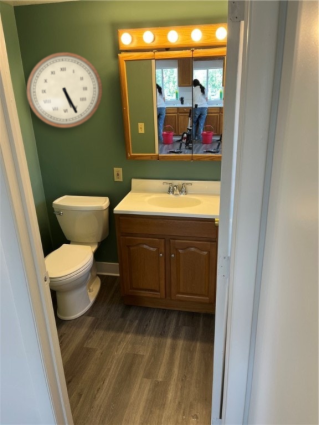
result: h=5 m=26
